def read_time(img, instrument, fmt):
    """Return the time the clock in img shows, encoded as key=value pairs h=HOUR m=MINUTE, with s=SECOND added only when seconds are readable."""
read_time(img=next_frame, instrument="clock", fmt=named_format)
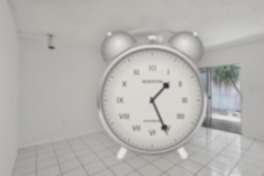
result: h=1 m=26
